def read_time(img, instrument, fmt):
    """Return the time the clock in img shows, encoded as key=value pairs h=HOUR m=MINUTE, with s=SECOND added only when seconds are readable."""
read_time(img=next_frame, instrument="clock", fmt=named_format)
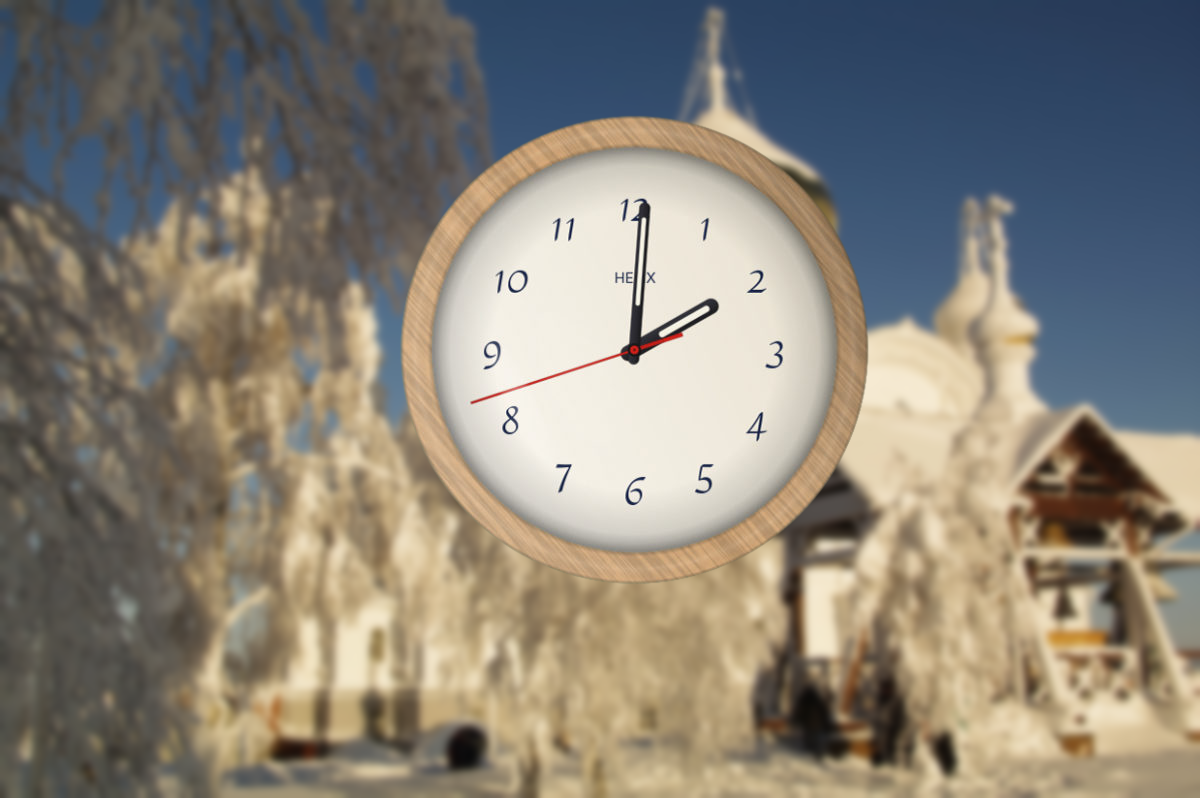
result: h=2 m=0 s=42
